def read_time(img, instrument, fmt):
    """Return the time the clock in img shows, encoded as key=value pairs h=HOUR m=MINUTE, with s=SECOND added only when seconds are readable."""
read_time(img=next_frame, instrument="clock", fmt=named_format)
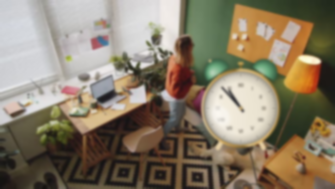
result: h=10 m=53
